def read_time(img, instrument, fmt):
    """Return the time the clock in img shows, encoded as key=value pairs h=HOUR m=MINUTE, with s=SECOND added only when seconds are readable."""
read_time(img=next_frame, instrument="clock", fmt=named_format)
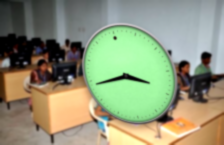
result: h=3 m=44
